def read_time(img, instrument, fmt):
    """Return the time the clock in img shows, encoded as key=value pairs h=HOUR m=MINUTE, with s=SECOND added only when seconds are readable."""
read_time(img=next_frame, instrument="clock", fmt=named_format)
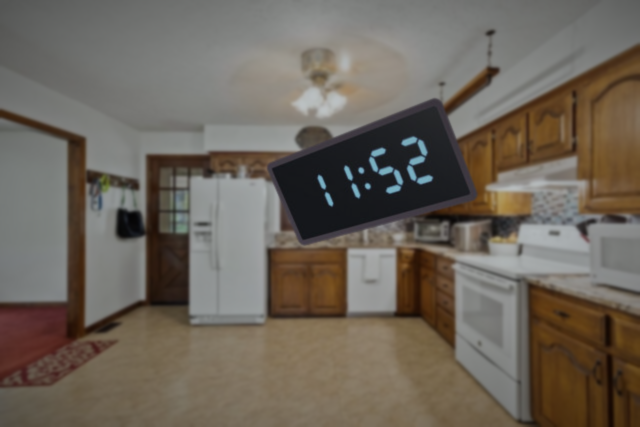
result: h=11 m=52
